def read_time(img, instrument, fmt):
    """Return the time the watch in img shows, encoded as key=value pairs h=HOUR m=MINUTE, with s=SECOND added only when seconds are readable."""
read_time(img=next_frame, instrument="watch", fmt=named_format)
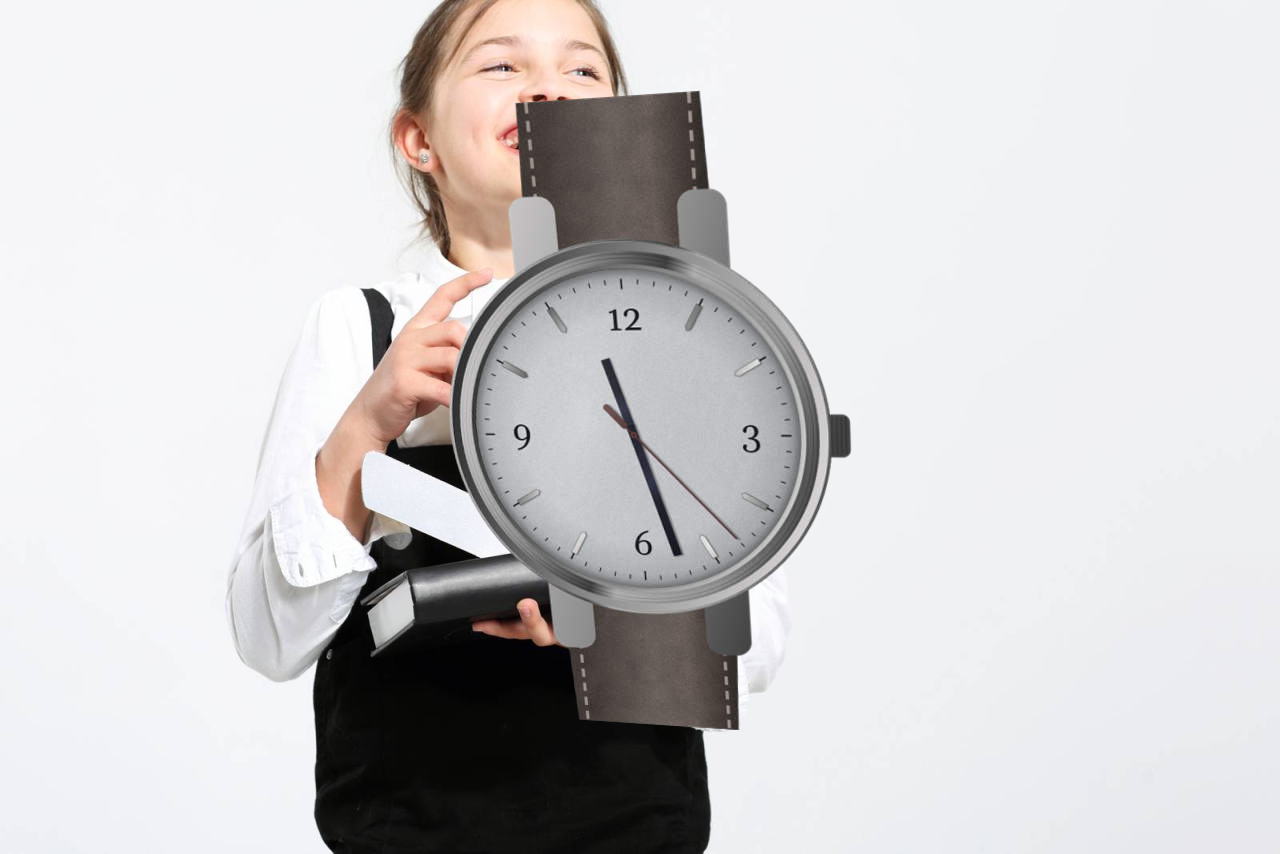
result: h=11 m=27 s=23
